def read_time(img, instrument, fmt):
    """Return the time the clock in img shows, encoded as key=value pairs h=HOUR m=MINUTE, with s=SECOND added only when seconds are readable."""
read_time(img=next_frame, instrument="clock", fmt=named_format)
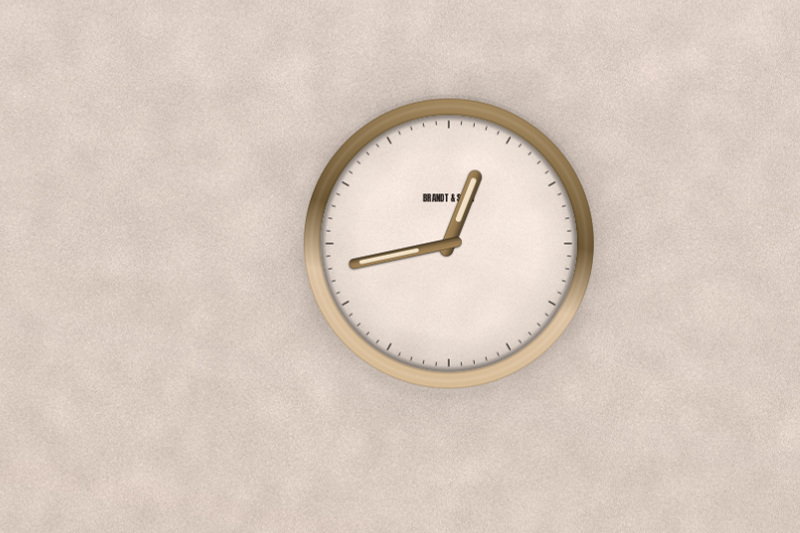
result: h=12 m=43
